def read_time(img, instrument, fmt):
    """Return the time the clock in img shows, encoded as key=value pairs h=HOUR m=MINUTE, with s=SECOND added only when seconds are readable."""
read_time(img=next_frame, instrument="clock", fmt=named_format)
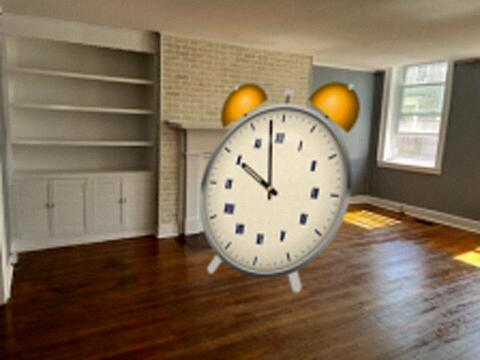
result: h=9 m=58
